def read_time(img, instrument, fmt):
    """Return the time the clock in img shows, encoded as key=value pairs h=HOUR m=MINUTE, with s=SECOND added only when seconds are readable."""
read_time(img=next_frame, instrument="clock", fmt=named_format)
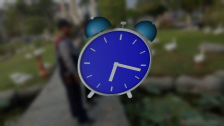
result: h=6 m=17
